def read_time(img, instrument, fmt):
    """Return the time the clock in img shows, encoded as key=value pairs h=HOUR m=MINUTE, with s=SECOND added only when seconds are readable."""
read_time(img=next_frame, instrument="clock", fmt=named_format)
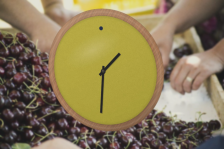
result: h=1 m=31
